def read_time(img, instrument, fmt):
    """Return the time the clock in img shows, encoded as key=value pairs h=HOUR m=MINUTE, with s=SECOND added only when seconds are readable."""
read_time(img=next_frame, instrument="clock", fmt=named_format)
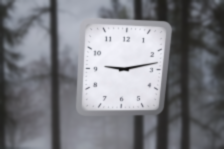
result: h=9 m=13
